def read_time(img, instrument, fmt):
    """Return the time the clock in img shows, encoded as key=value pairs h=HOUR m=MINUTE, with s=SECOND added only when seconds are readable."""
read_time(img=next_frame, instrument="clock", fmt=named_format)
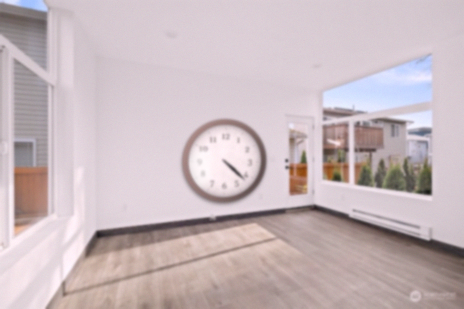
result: h=4 m=22
